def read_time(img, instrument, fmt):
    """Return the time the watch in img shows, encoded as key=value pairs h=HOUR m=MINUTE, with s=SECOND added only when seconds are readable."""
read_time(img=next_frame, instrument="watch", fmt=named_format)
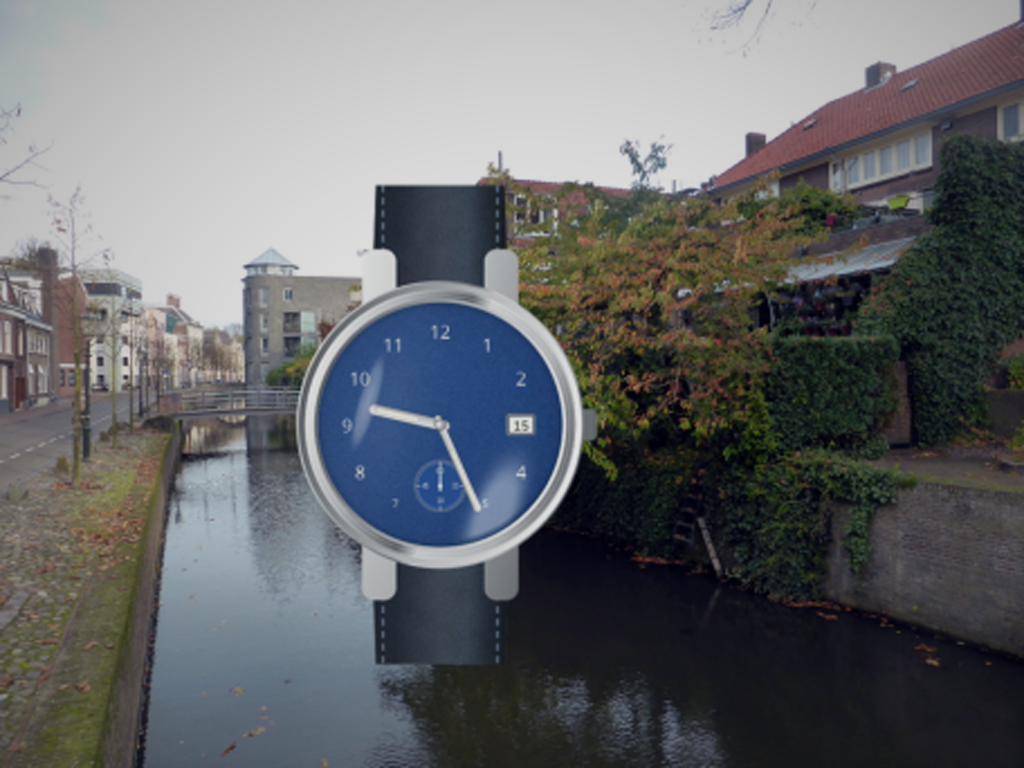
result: h=9 m=26
